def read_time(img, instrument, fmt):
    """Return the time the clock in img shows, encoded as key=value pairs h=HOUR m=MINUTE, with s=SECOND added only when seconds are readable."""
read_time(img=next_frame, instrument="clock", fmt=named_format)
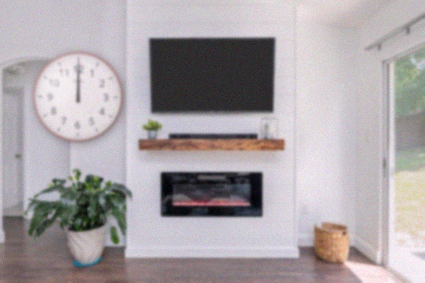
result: h=12 m=0
